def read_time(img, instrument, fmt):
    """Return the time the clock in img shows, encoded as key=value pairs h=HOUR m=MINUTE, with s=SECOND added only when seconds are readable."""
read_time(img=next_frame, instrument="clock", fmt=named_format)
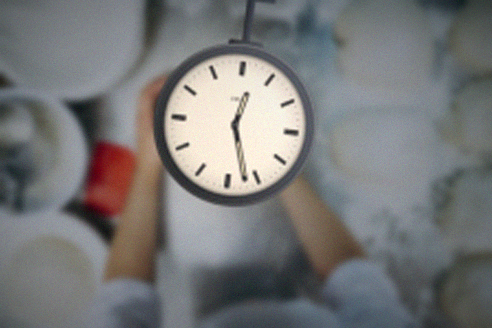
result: h=12 m=27
